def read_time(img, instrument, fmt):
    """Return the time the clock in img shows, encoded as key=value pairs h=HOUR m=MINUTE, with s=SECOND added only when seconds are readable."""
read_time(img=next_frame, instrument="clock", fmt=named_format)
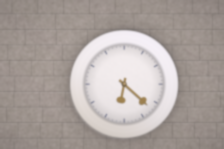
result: h=6 m=22
